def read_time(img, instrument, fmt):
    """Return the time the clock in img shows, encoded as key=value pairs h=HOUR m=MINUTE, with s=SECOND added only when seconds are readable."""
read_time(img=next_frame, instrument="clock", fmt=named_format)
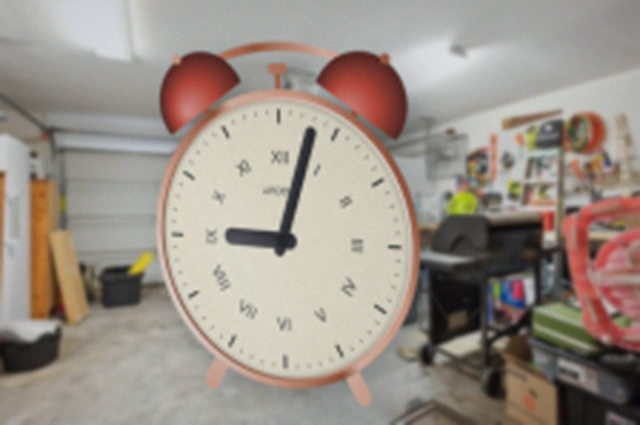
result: h=9 m=3
